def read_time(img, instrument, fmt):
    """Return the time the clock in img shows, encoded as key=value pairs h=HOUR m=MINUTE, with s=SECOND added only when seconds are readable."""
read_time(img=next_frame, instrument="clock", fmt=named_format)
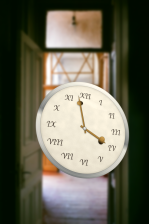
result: h=3 m=58
